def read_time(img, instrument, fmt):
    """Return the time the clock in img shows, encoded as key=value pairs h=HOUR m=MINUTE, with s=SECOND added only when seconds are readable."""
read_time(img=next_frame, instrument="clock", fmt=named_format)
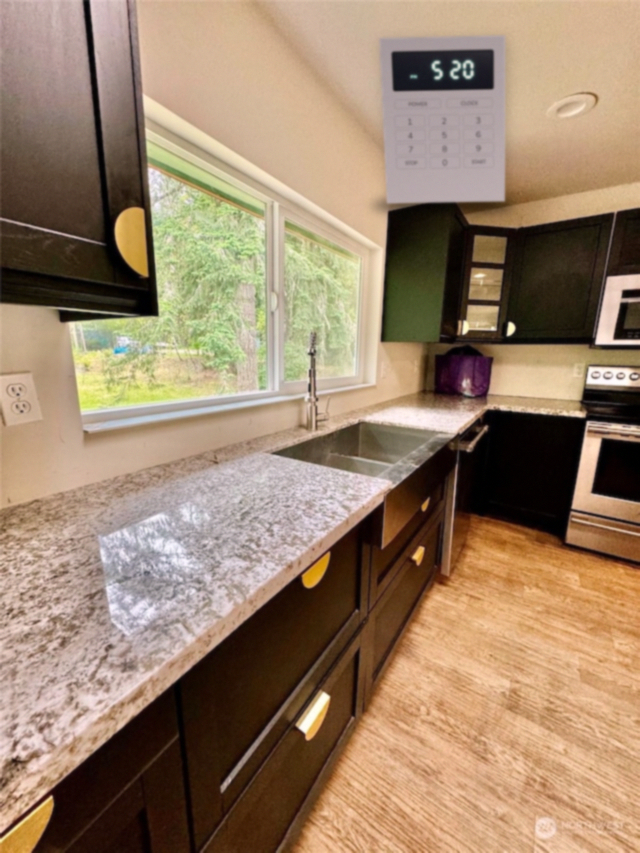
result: h=5 m=20
